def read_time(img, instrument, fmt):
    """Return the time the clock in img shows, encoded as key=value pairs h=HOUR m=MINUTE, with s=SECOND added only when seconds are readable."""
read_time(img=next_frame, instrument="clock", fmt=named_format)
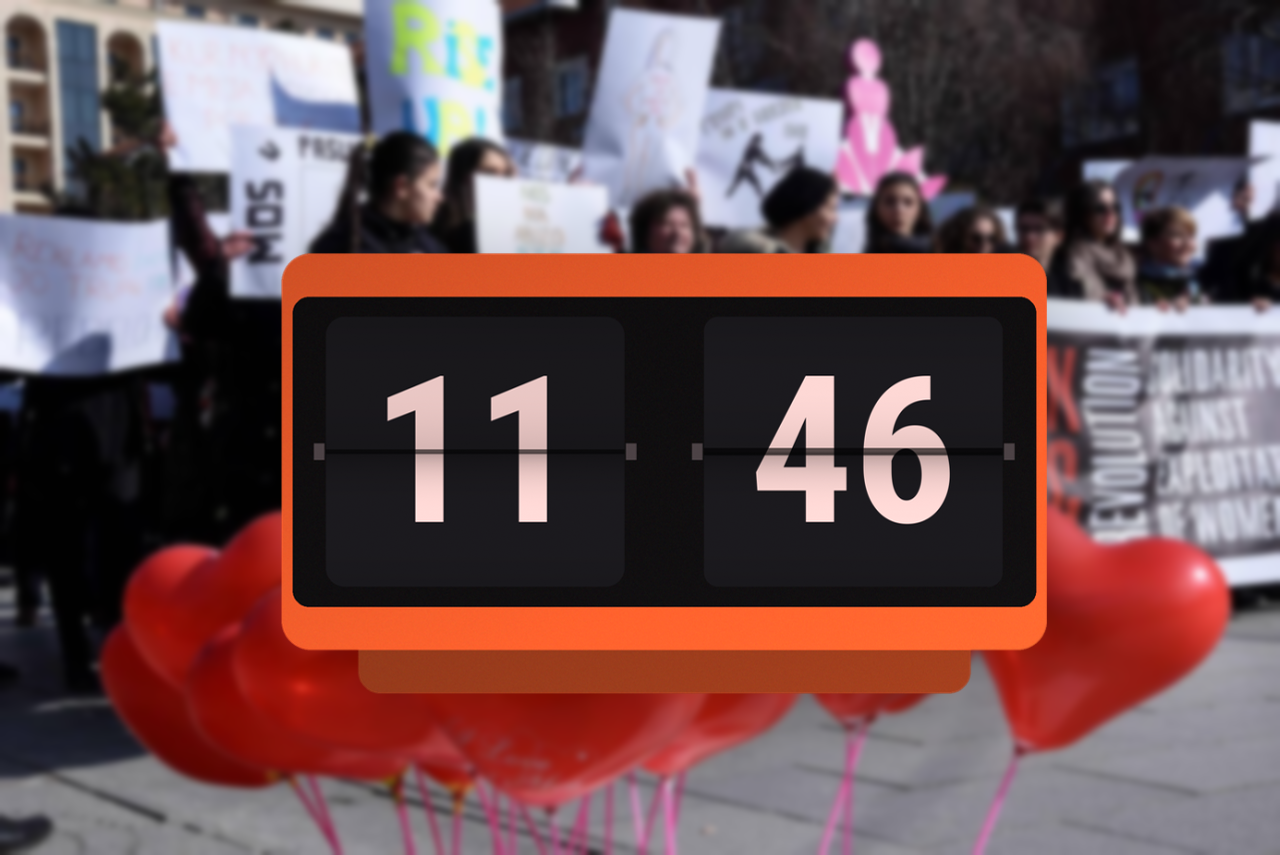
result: h=11 m=46
